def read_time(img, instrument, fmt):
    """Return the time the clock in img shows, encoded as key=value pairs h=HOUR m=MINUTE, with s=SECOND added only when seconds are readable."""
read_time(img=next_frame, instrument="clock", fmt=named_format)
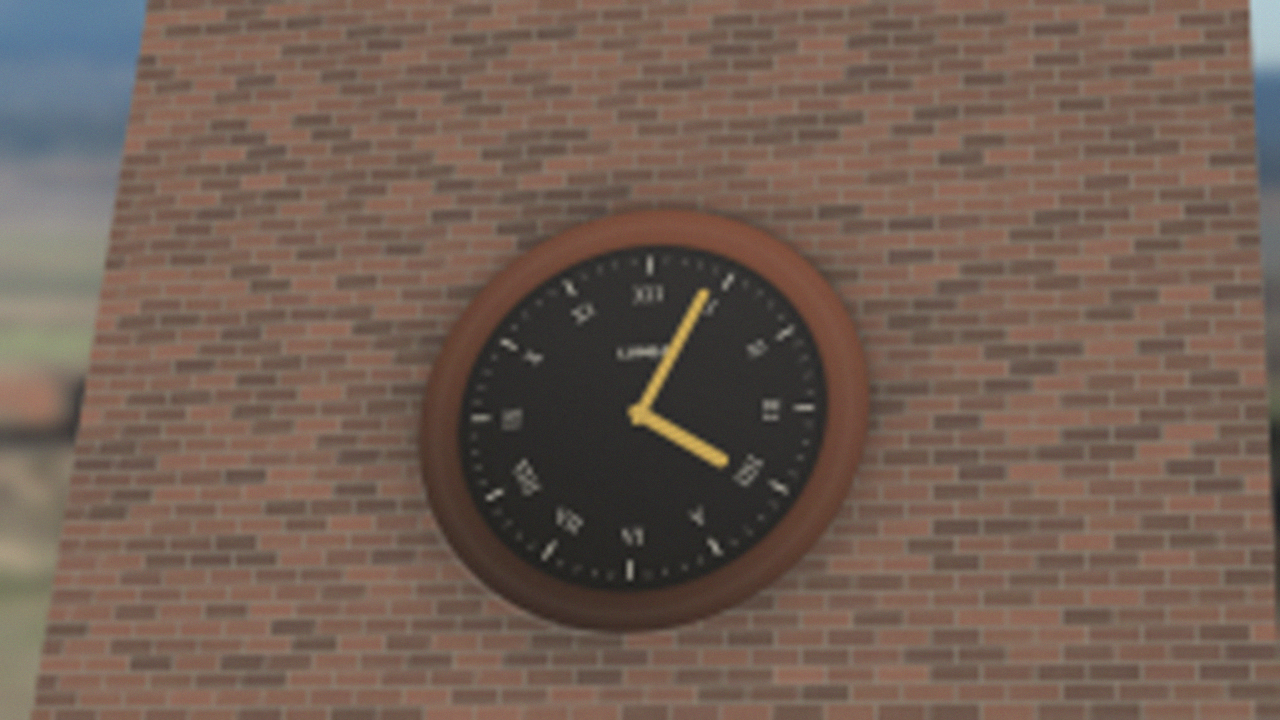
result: h=4 m=4
